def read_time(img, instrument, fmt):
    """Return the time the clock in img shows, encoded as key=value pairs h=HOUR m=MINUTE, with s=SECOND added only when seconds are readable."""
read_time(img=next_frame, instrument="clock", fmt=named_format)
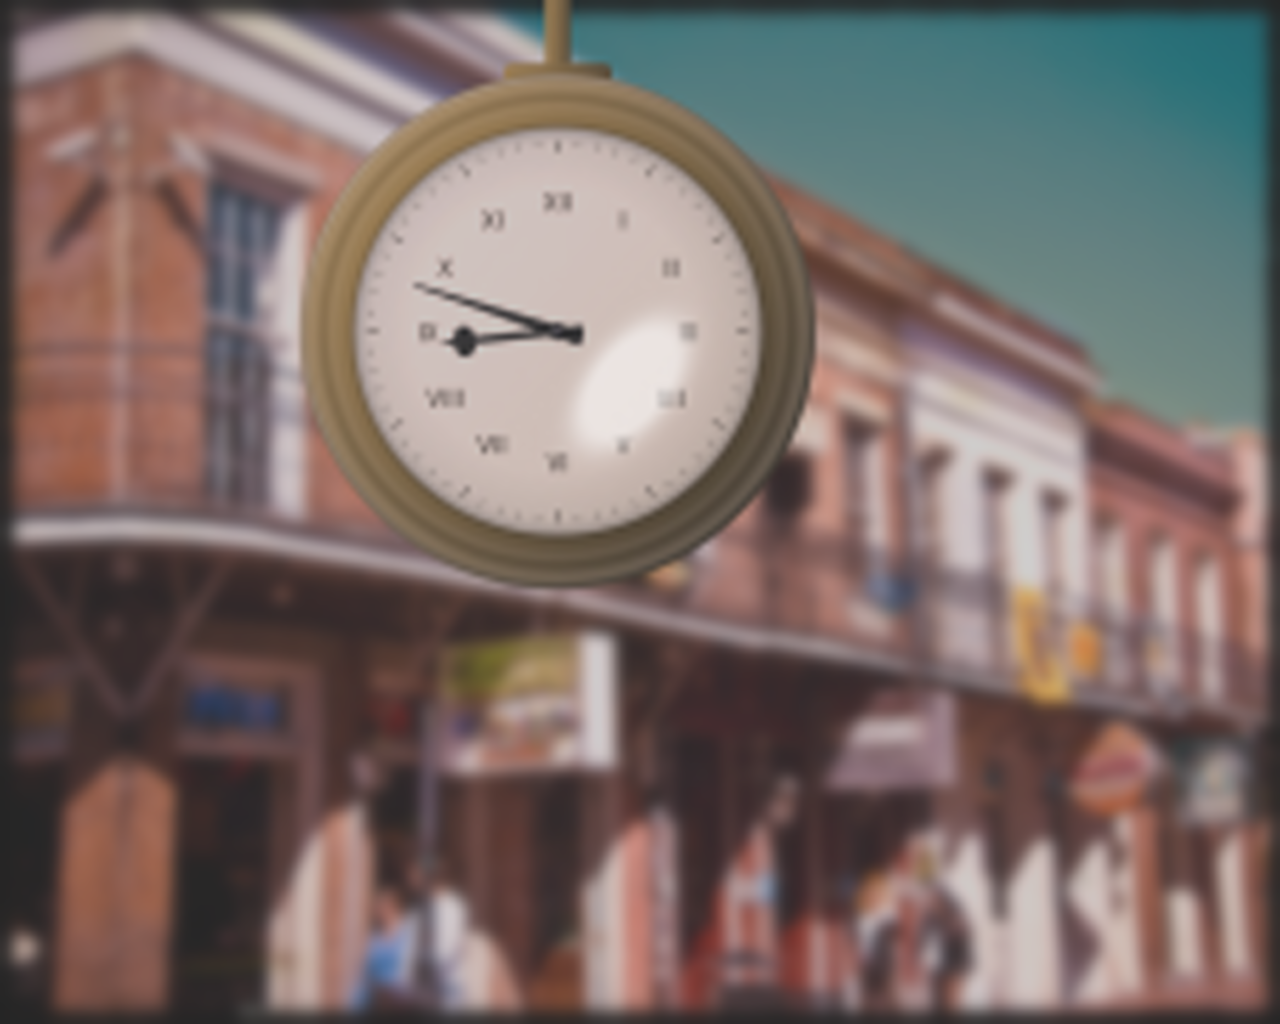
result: h=8 m=48
